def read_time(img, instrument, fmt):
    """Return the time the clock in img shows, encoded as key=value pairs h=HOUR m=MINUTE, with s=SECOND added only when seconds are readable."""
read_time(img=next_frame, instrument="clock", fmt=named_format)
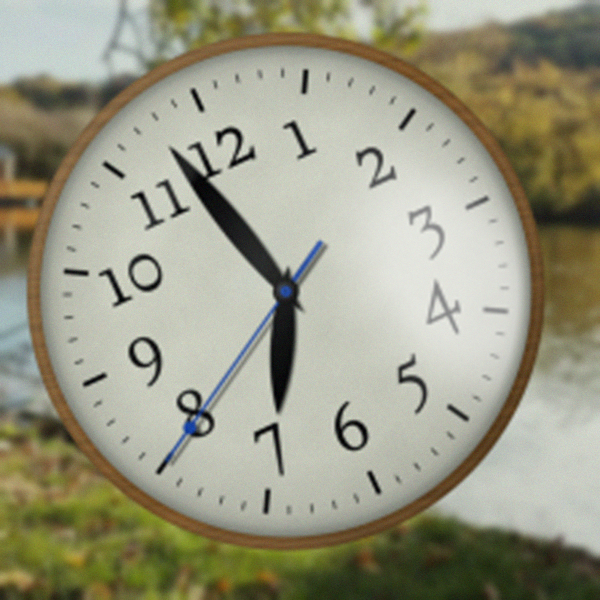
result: h=6 m=57 s=40
